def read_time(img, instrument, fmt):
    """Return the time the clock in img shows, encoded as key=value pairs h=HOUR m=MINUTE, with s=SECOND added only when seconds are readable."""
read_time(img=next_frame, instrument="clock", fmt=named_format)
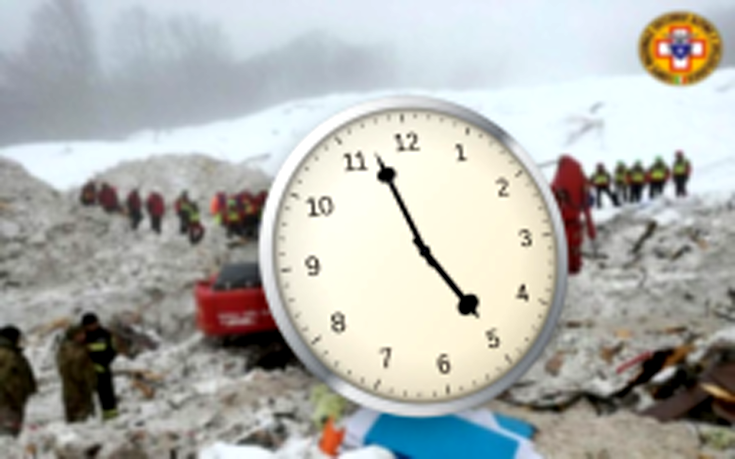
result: h=4 m=57
